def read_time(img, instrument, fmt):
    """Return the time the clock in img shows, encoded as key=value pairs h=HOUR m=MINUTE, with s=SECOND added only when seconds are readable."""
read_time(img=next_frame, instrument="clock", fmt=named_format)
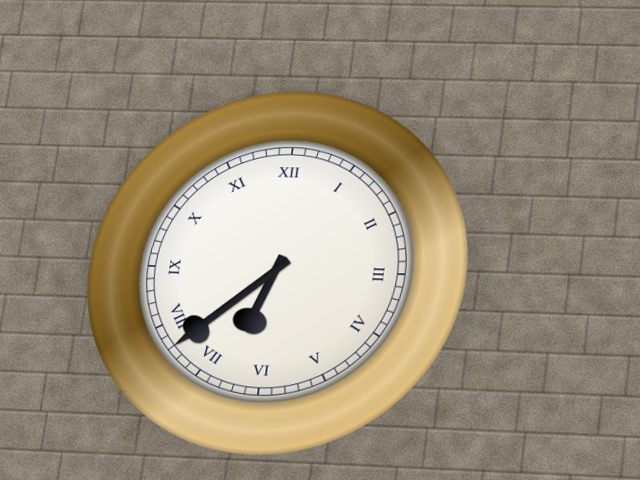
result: h=6 m=38
